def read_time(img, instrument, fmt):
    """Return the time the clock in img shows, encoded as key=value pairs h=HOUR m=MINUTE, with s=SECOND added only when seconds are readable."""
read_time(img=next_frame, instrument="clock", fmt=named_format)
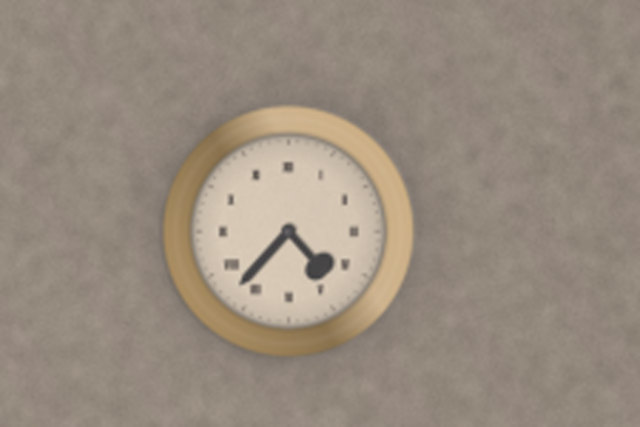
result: h=4 m=37
